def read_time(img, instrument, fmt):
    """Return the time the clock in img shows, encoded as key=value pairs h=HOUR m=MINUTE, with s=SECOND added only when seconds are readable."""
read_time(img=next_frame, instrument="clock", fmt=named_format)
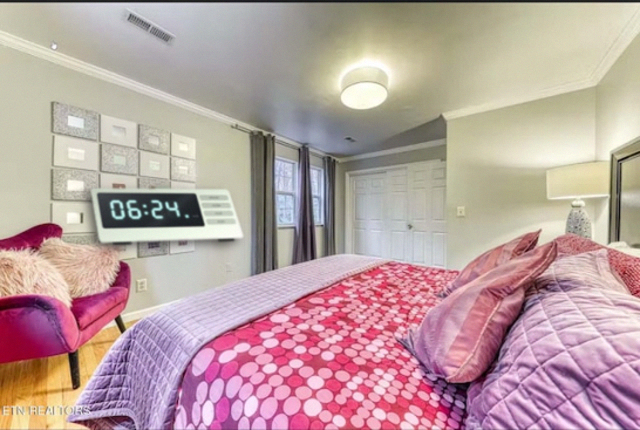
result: h=6 m=24
